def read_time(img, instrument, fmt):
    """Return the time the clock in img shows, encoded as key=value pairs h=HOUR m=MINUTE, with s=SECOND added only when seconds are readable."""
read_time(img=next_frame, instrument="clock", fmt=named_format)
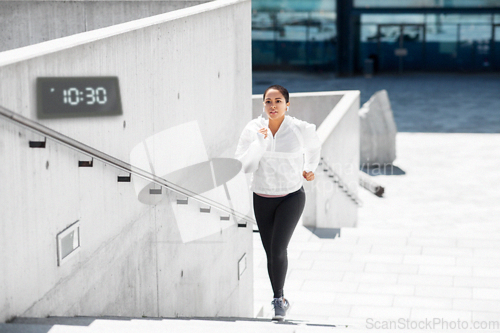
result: h=10 m=30
